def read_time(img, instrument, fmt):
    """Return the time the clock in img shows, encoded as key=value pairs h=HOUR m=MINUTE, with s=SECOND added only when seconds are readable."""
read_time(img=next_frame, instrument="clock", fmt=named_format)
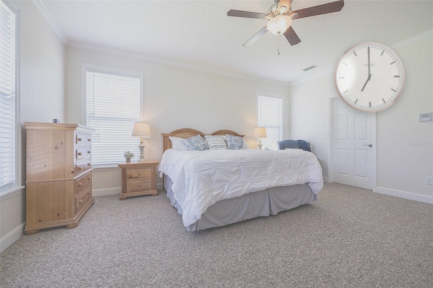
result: h=7 m=0
